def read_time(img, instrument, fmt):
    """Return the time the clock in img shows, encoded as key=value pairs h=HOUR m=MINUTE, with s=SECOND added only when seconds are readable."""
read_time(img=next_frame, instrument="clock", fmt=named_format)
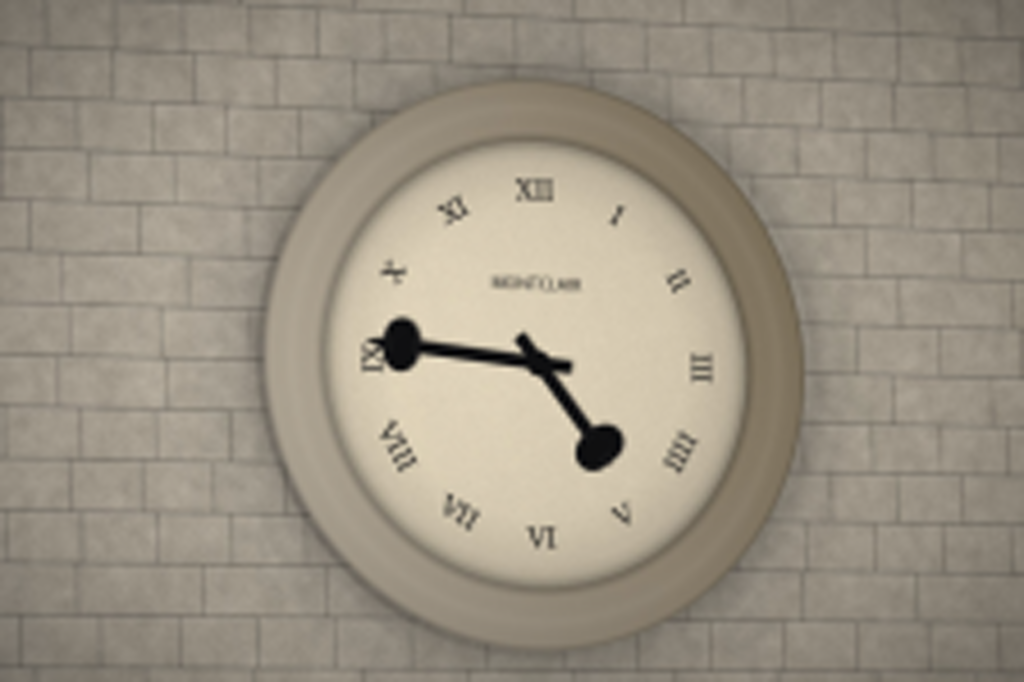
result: h=4 m=46
